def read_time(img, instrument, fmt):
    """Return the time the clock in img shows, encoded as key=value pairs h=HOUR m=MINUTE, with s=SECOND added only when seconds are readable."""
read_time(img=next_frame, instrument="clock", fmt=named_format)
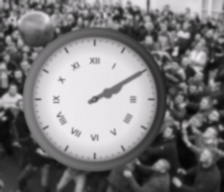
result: h=2 m=10
